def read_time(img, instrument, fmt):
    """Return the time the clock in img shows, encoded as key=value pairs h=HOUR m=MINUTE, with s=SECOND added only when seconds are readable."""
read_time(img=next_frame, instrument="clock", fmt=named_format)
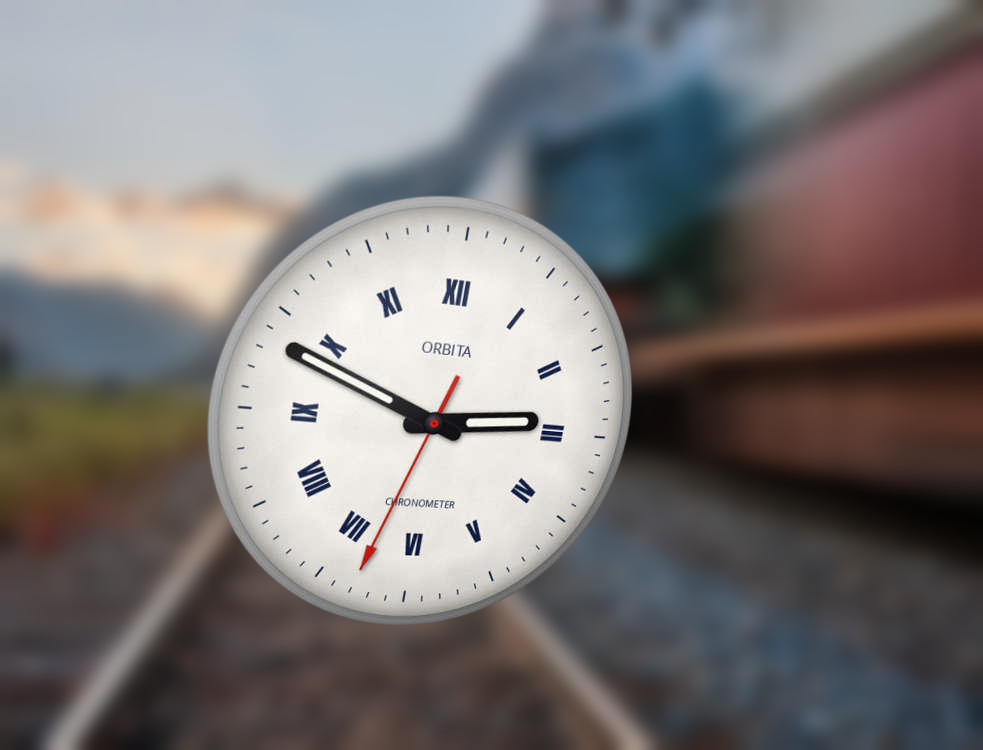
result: h=2 m=48 s=33
